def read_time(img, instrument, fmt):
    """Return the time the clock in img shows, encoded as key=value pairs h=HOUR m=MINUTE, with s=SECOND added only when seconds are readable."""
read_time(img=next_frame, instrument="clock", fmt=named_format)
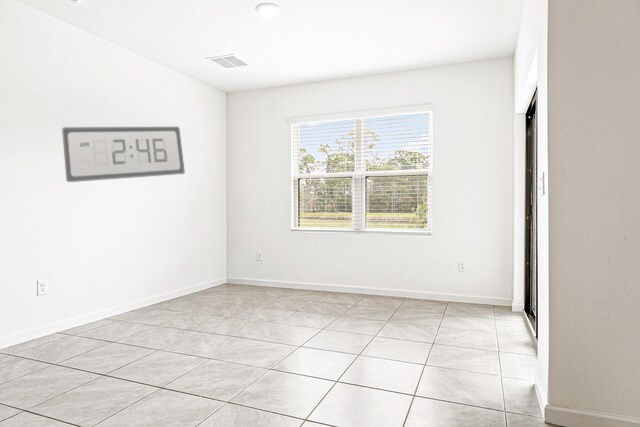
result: h=2 m=46
